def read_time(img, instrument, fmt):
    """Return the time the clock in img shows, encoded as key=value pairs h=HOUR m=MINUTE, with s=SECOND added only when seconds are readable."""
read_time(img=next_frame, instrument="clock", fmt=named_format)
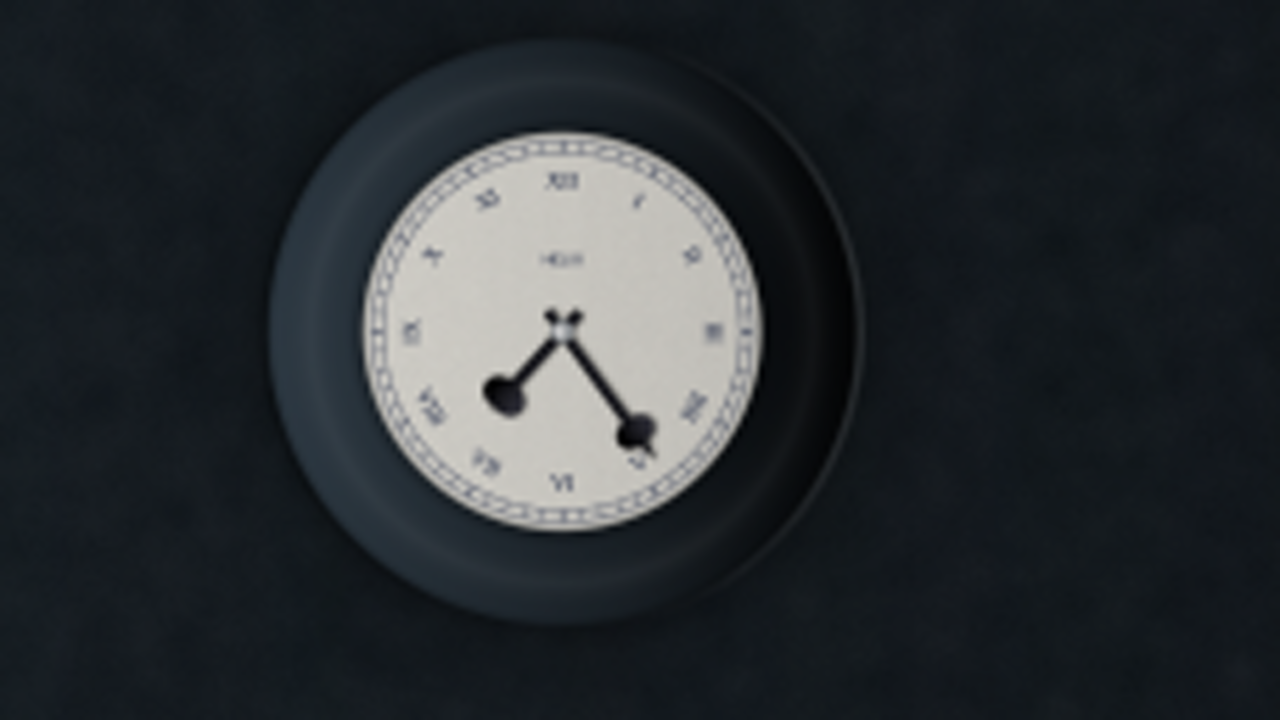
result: h=7 m=24
